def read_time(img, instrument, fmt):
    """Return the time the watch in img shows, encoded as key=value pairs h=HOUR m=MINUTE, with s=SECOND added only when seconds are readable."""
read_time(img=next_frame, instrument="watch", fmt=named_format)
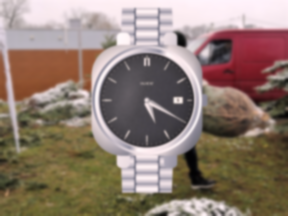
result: h=5 m=20
